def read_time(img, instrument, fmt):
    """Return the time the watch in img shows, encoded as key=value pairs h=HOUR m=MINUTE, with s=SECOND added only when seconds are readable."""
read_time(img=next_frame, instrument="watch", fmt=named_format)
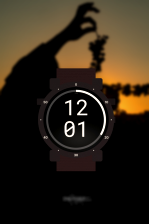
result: h=12 m=1
